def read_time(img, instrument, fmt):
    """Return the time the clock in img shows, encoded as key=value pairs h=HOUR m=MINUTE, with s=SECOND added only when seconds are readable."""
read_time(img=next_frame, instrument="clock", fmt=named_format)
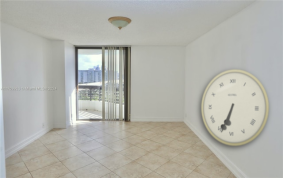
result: h=6 m=34
